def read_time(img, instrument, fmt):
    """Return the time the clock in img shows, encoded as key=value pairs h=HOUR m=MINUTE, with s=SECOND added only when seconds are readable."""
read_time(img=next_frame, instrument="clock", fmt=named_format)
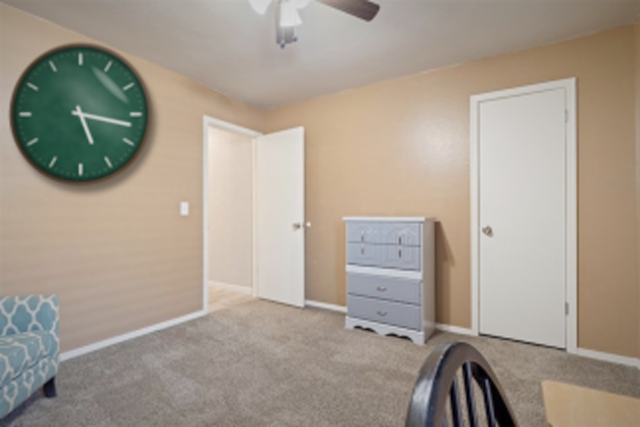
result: h=5 m=17
